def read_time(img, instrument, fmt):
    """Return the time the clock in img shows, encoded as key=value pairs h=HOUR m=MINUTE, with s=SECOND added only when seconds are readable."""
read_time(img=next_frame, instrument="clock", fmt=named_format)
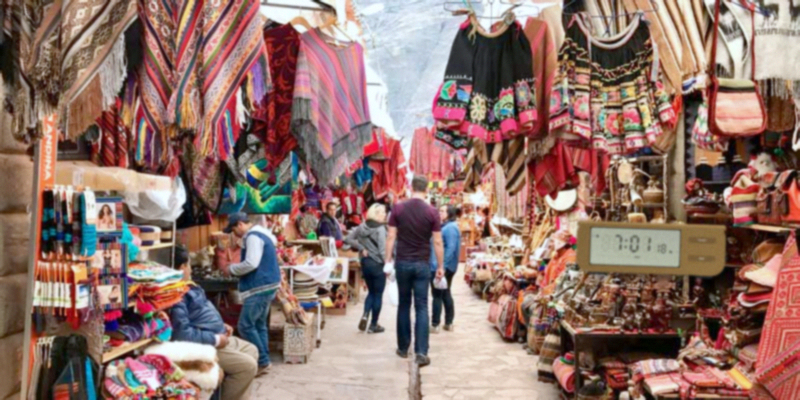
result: h=7 m=1
